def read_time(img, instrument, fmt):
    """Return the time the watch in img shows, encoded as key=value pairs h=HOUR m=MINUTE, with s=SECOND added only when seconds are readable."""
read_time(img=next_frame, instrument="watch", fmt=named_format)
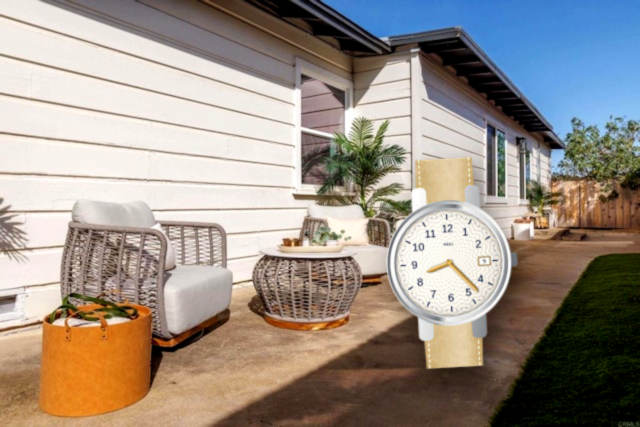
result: h=8 m=23
